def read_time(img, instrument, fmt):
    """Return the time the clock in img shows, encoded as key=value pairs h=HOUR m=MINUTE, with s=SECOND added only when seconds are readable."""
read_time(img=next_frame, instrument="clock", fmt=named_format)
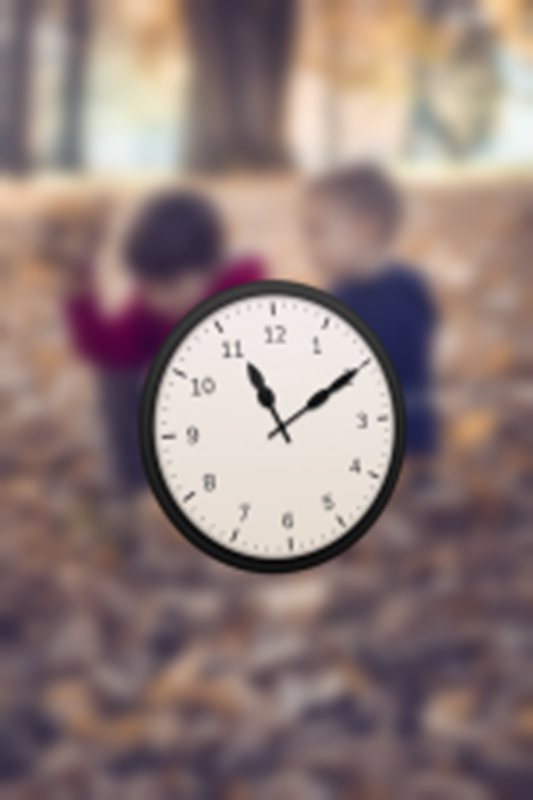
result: h=11 m=10
